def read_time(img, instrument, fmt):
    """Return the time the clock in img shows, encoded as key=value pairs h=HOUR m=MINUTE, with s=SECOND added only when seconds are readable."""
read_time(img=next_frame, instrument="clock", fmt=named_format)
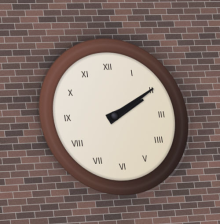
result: h=2 m=10
